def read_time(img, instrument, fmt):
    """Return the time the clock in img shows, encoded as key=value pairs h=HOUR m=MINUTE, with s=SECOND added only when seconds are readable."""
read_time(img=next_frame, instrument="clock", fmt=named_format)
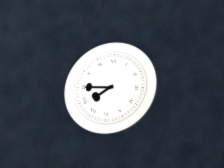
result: h=7 m=45
